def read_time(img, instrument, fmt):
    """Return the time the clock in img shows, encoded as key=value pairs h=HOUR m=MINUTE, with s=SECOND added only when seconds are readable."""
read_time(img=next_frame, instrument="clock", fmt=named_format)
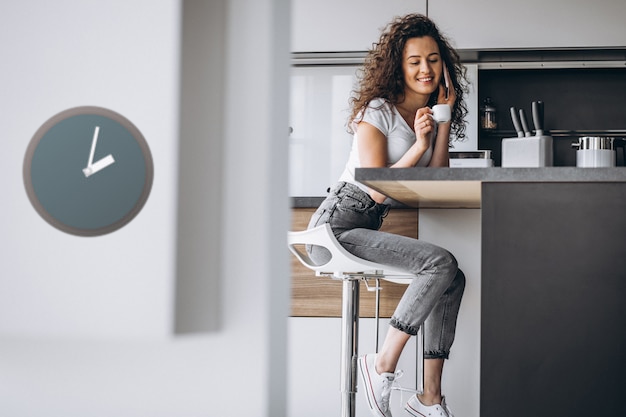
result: h=2 m=2
